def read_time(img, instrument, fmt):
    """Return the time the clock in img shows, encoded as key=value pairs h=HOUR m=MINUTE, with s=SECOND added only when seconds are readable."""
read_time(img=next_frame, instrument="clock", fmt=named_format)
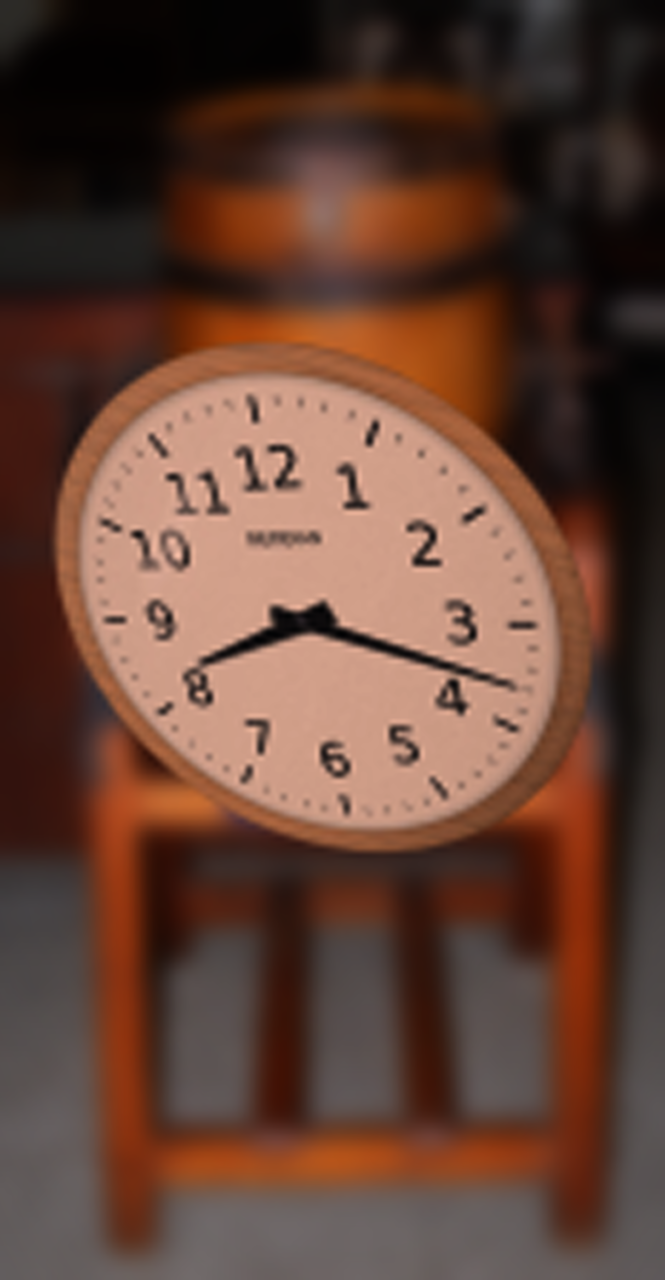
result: h=8 m=18
